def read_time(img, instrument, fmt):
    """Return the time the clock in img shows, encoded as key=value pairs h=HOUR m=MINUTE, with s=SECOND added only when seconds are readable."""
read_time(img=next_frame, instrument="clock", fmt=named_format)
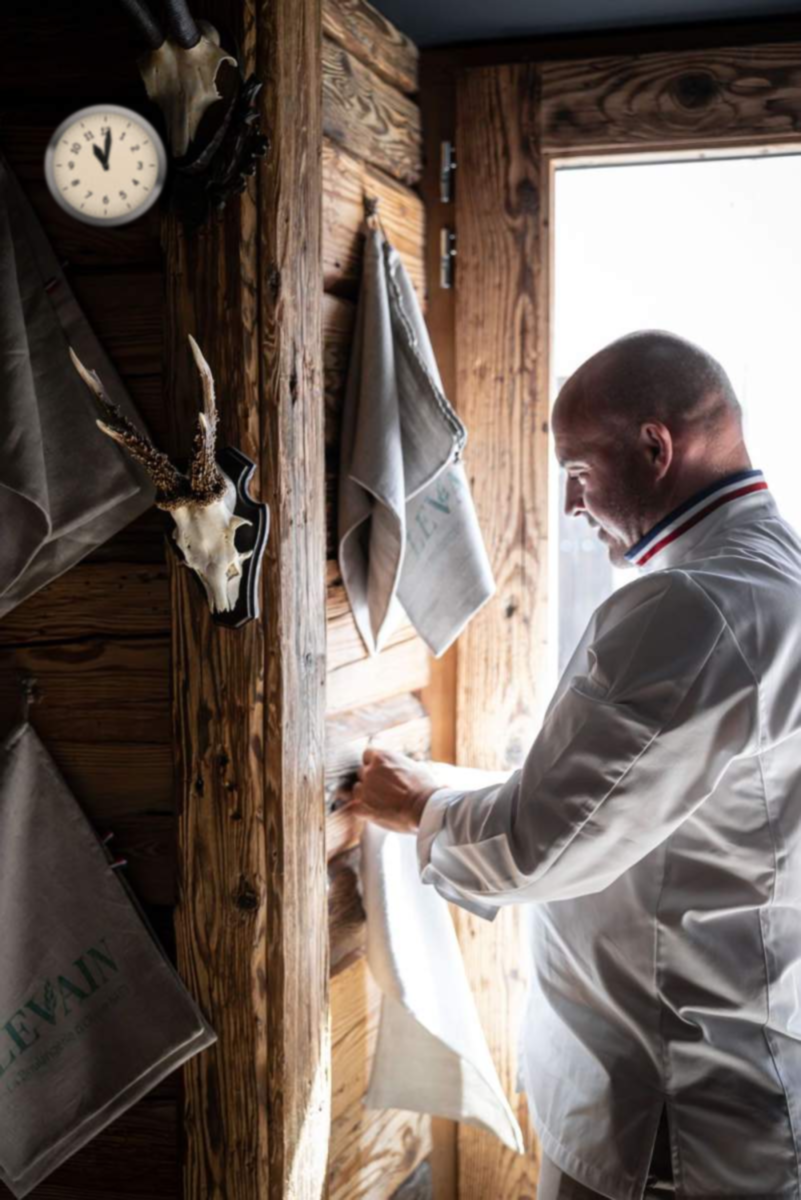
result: h=11 m=1
